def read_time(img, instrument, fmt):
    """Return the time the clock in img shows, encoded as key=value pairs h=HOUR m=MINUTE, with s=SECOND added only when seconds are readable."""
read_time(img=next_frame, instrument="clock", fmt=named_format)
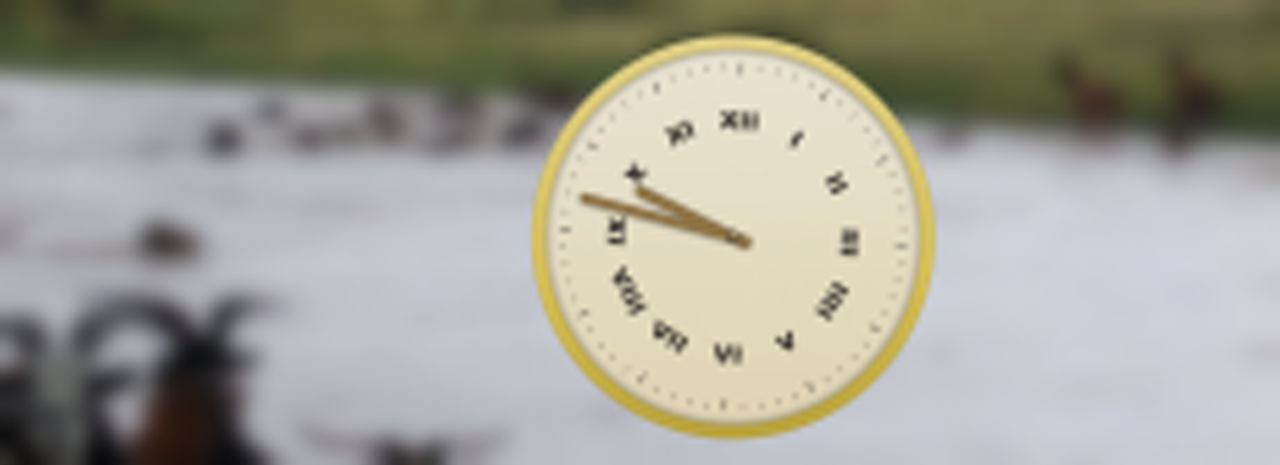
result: h=9 m=47
